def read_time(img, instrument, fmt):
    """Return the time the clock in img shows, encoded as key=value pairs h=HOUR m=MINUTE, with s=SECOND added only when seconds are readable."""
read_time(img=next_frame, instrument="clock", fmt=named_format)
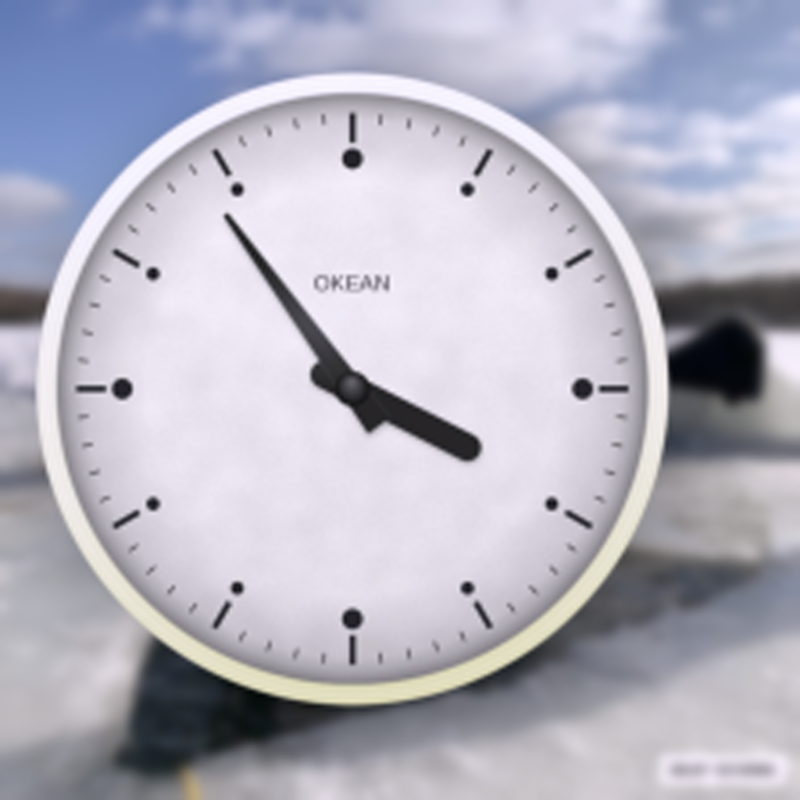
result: h=3 m=54
